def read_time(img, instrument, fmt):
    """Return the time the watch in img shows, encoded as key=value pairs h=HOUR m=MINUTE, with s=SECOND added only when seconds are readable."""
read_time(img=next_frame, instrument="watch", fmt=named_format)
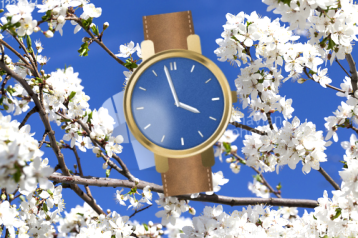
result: h=3 m=58
